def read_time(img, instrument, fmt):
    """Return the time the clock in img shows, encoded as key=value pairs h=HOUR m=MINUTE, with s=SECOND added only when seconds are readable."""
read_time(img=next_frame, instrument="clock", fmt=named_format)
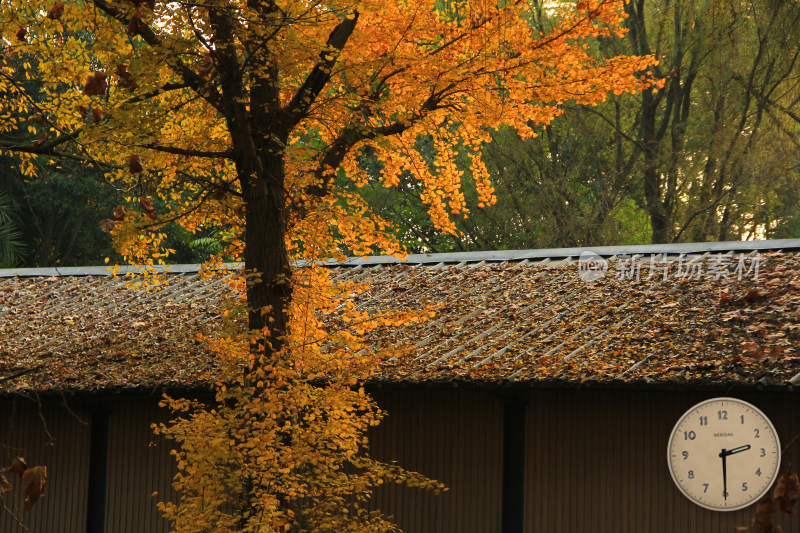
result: h=2 m=30
